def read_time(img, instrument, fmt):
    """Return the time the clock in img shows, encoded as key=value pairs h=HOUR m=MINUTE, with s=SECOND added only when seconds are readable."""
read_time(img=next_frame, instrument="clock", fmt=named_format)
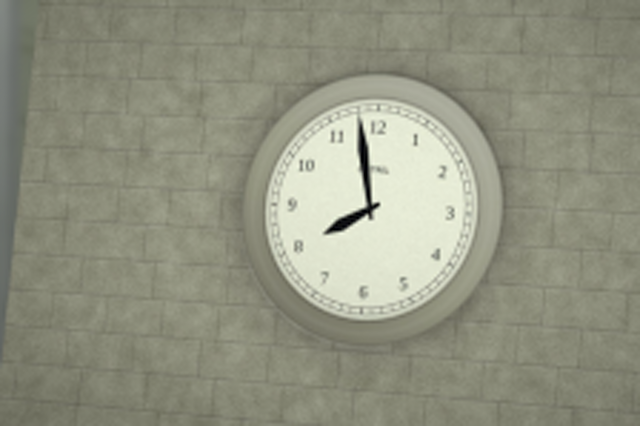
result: h=7 m=58
